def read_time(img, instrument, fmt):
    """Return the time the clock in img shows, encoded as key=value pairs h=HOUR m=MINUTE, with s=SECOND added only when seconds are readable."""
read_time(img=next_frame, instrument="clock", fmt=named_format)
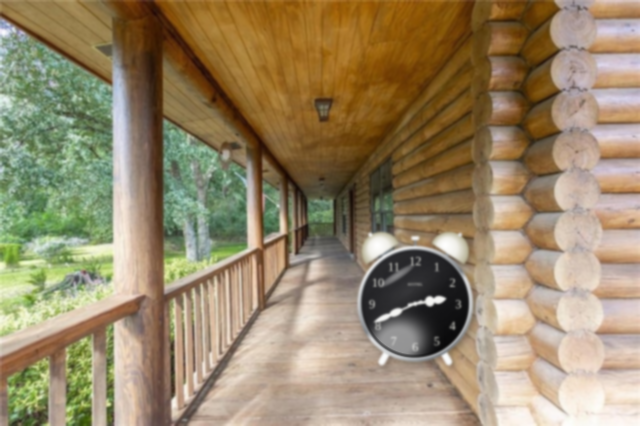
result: h=2 m=41
